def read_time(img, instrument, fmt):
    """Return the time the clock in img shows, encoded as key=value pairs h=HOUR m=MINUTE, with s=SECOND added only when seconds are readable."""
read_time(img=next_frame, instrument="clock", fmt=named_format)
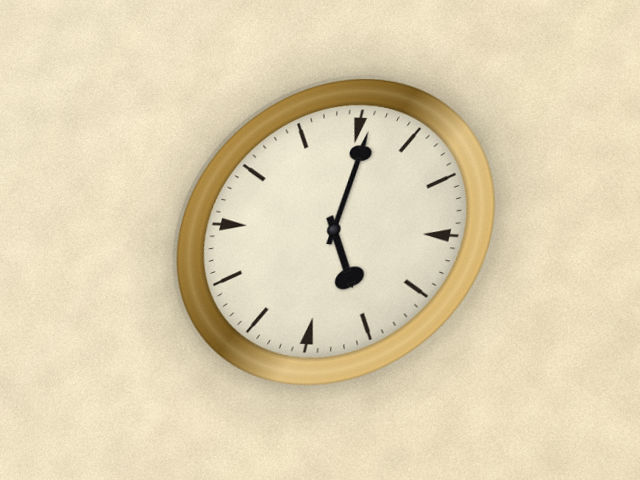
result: h=5 m=1
